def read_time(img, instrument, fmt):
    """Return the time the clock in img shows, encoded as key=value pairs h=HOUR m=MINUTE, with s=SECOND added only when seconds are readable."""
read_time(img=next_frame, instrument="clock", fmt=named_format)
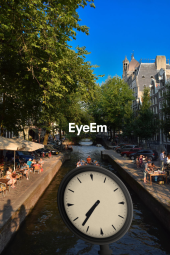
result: h=7 m=37
